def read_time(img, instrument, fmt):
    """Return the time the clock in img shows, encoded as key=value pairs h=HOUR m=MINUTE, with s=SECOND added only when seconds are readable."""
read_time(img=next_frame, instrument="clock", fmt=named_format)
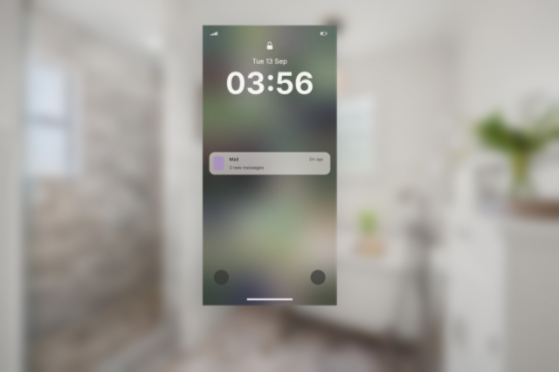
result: h=3 m=56
